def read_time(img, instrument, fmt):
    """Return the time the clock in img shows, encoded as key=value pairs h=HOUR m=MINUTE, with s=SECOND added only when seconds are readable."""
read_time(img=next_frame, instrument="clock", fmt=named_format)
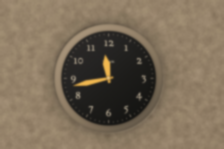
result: h=11 m=43
